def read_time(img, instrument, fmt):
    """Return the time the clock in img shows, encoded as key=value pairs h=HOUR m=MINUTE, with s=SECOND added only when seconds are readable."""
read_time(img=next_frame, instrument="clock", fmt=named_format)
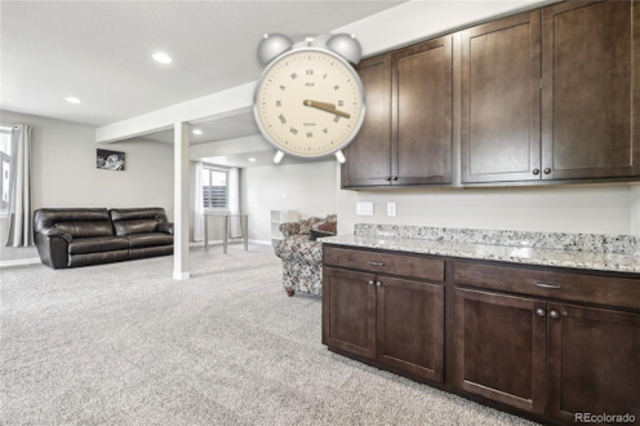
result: h=3 m=18
